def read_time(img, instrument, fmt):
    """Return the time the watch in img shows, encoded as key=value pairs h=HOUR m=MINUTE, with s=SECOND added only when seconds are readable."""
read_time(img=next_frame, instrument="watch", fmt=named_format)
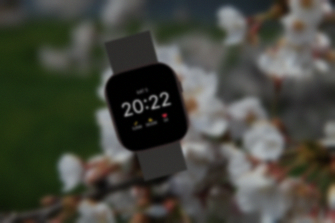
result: h=20 m=22
